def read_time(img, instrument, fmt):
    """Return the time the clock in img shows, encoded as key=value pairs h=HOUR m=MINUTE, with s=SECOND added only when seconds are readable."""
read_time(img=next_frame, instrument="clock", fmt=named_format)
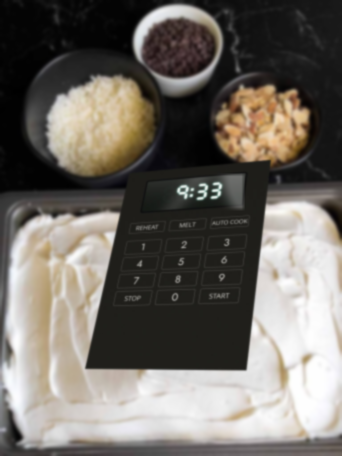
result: h=9 m=33
